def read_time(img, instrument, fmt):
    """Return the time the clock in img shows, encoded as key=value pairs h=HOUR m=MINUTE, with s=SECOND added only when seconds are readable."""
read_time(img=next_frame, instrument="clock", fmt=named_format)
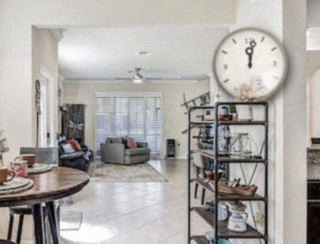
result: h=12 m=2
